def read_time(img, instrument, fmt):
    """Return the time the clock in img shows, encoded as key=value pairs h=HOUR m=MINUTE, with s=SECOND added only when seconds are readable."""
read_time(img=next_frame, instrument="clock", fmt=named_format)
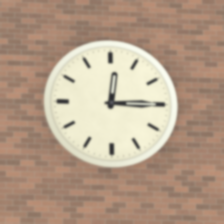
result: h=12 m=15
